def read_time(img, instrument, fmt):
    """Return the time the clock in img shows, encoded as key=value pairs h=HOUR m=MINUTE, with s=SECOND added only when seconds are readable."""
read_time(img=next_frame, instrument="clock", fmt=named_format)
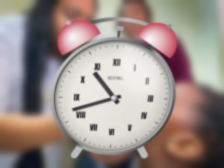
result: h=10 m=42
